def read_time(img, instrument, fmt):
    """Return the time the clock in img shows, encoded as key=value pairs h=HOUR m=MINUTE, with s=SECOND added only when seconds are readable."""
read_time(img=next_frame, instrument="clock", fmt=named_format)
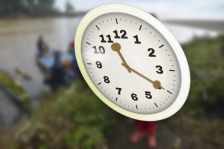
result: h=11 m=20
